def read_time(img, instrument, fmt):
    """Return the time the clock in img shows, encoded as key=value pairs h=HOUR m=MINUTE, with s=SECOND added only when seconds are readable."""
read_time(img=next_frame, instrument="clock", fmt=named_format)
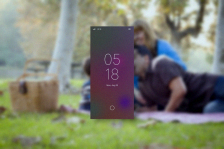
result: h=5 m=18
